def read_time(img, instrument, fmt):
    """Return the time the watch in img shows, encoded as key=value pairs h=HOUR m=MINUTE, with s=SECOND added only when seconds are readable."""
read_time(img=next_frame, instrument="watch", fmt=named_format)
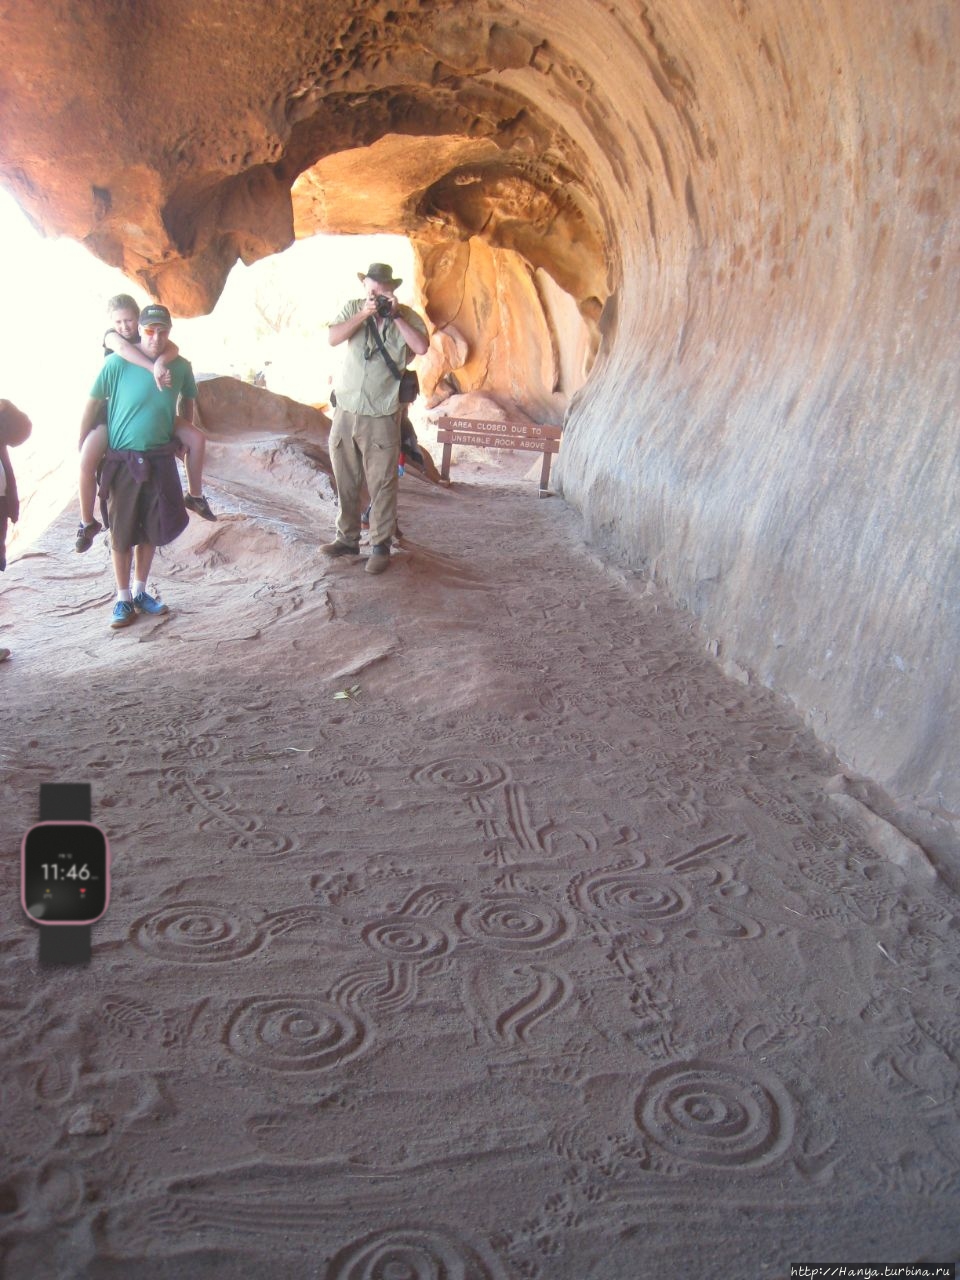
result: h=11 m=46
